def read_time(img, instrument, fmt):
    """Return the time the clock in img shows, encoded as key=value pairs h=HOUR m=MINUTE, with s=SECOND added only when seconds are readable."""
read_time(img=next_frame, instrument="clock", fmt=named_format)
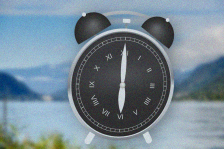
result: h=6 m=0
